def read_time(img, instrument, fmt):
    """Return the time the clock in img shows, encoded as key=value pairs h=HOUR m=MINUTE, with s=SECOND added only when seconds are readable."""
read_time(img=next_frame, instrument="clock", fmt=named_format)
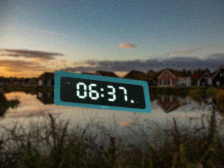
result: h=6 m=37
